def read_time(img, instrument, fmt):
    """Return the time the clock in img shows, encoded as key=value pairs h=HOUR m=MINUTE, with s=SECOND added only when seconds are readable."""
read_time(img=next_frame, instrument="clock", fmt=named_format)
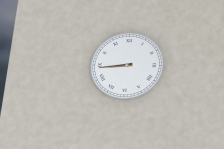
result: h=8 m=44
